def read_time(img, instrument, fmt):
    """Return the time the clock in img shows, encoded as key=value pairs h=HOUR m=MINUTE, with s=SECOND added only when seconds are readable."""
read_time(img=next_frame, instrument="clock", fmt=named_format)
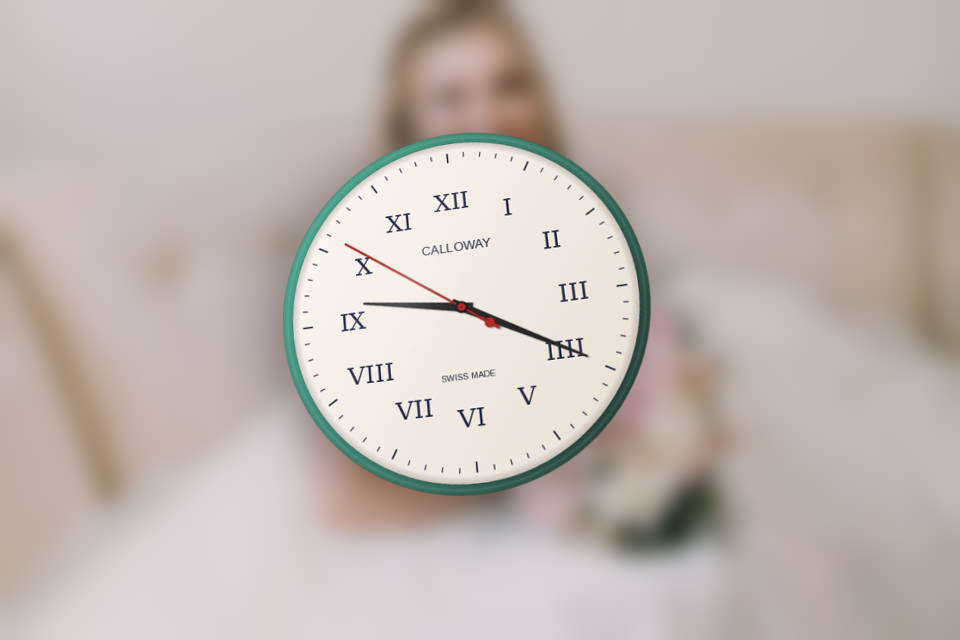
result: h=9 m=19 s=51
